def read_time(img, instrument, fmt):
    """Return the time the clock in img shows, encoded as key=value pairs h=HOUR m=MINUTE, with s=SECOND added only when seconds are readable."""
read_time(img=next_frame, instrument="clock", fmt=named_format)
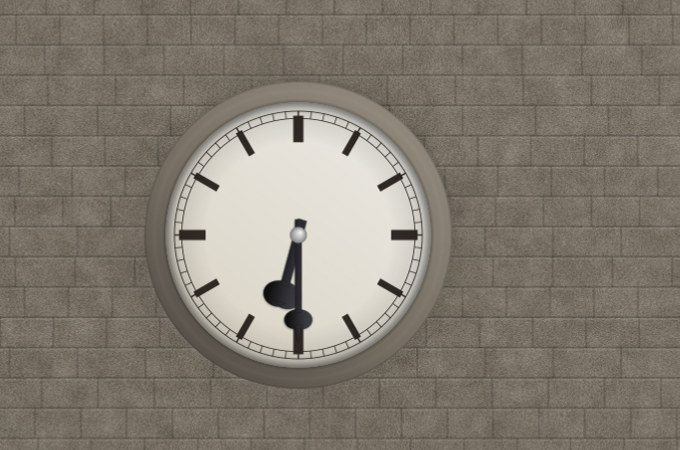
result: h=6 m=30
